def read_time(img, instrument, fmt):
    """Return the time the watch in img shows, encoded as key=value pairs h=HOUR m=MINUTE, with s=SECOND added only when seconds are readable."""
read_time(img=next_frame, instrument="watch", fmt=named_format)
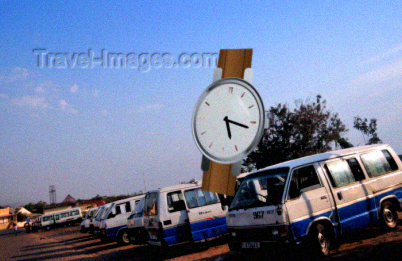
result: h=5 m=17
